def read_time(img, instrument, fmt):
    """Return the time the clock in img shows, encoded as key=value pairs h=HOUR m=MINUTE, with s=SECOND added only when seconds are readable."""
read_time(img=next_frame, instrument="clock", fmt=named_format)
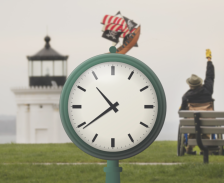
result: h=10 m=39
